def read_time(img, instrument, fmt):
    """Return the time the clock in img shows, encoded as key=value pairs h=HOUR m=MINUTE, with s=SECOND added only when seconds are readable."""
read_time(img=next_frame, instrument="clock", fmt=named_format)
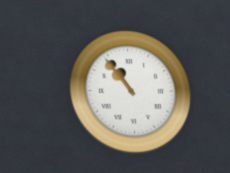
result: h=10 m=54
